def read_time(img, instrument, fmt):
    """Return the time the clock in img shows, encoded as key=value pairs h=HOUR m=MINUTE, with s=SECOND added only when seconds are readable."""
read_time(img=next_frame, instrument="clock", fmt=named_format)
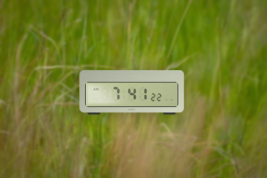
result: h=7 m=41 s=22
